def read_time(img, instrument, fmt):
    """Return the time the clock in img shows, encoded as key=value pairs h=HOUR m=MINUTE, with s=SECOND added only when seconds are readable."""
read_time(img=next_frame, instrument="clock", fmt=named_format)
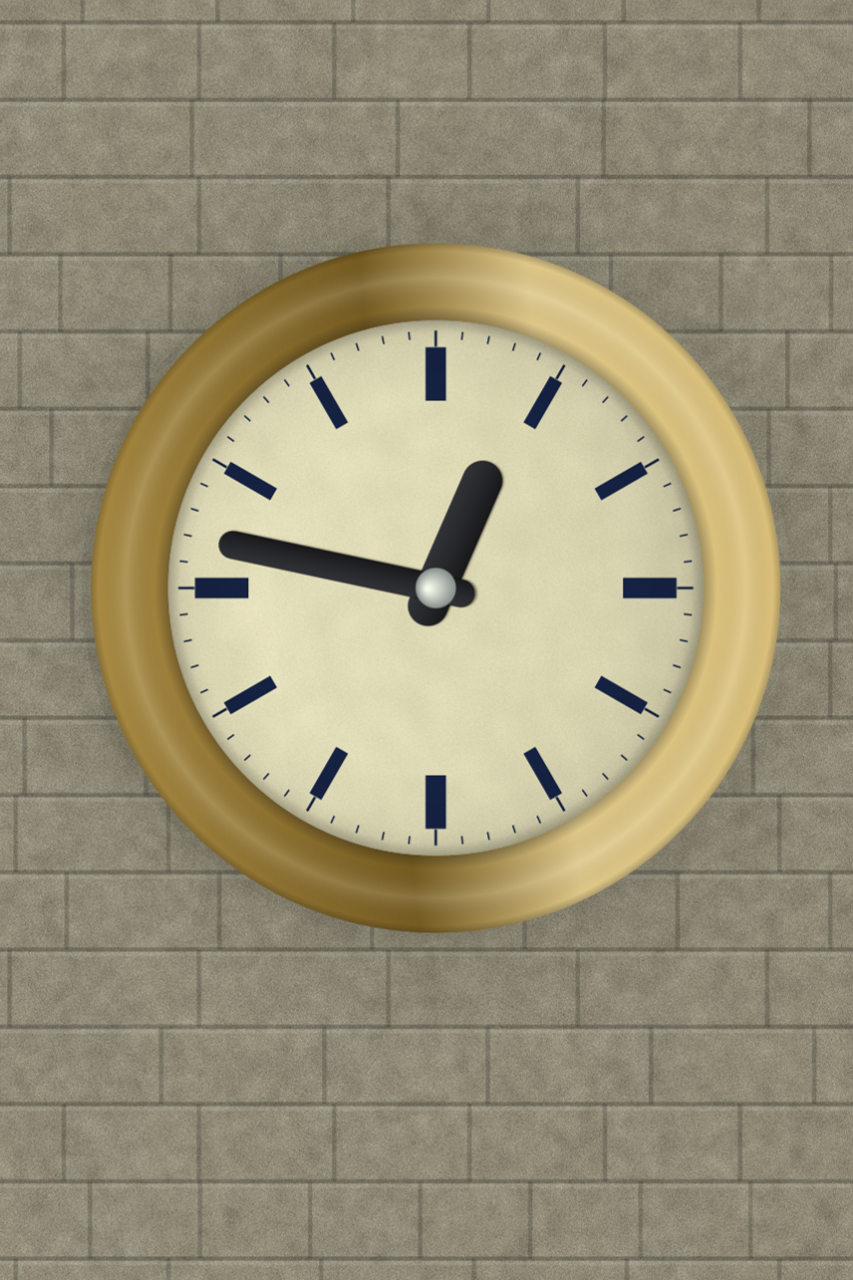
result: h=12 m=47
